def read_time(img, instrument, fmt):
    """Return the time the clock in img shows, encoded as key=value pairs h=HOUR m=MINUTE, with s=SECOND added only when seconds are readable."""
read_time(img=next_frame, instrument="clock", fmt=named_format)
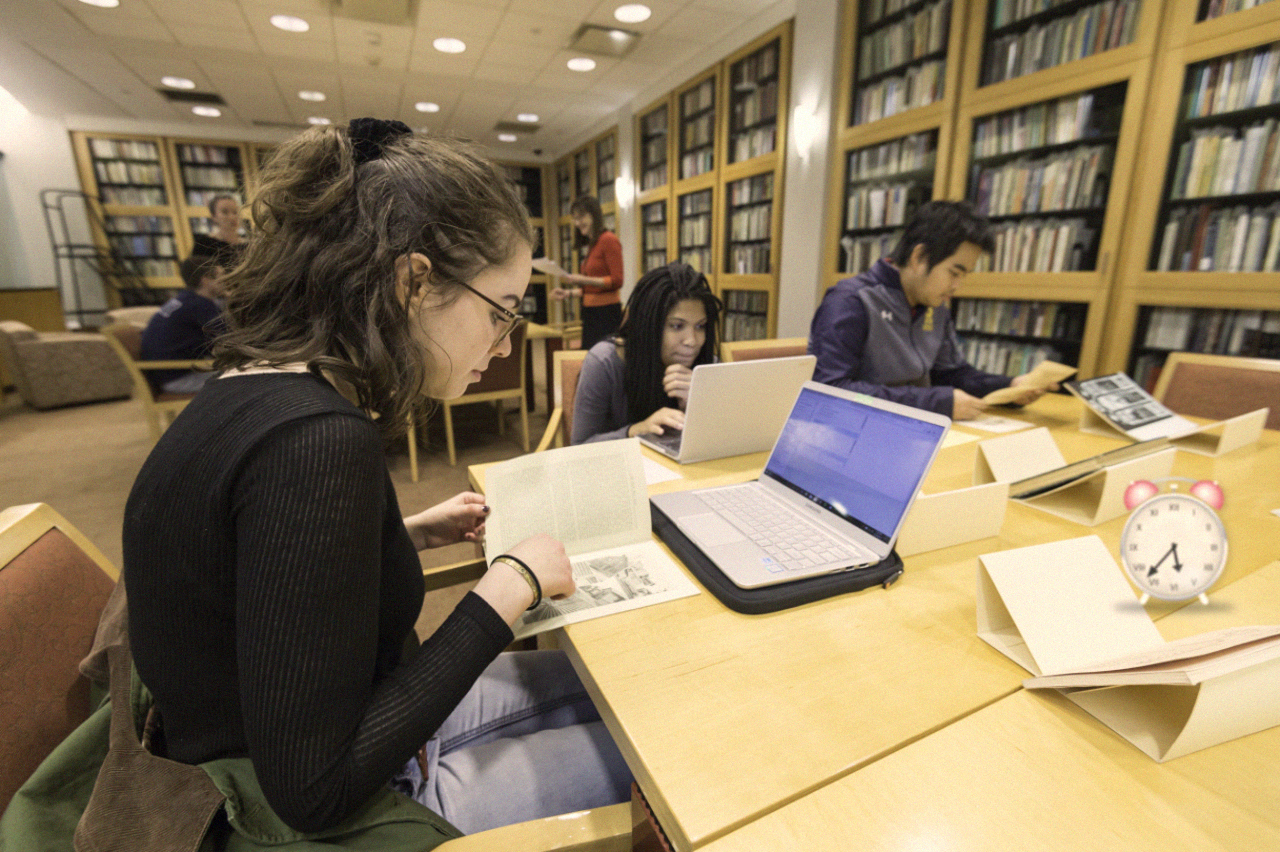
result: h=5 m=37
